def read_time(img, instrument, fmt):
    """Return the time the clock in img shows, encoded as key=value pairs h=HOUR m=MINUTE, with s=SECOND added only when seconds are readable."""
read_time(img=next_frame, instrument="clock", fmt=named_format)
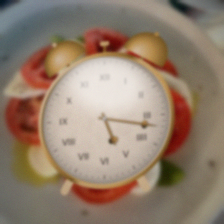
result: h=5 m=17
